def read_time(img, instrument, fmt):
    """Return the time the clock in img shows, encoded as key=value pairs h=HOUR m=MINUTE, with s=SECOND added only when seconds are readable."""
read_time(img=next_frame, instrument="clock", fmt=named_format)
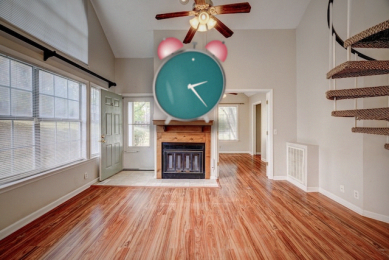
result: h=2 m=23
